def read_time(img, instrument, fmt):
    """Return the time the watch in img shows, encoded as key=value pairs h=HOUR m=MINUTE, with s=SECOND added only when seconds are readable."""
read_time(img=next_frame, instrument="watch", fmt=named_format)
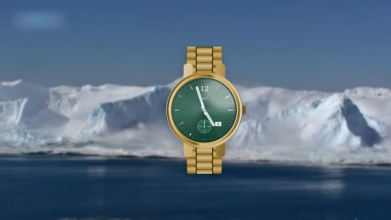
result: h=4 m=57
